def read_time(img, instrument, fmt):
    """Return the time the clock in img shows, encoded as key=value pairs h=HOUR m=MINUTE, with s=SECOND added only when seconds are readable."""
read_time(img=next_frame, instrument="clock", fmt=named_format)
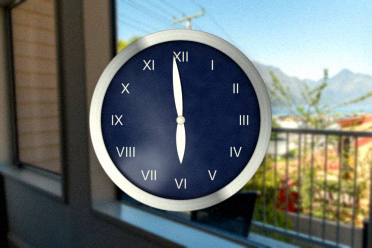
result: h=5 m=59
